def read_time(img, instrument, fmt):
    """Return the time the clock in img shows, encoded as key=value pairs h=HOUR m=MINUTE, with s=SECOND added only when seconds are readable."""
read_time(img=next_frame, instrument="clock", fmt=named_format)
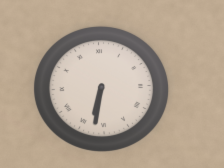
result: h=6 m=32
